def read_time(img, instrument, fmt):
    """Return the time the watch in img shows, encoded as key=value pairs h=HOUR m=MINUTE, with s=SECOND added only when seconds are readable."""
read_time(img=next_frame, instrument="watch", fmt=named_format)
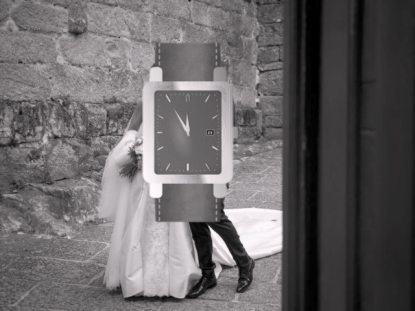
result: h=11 m=55
